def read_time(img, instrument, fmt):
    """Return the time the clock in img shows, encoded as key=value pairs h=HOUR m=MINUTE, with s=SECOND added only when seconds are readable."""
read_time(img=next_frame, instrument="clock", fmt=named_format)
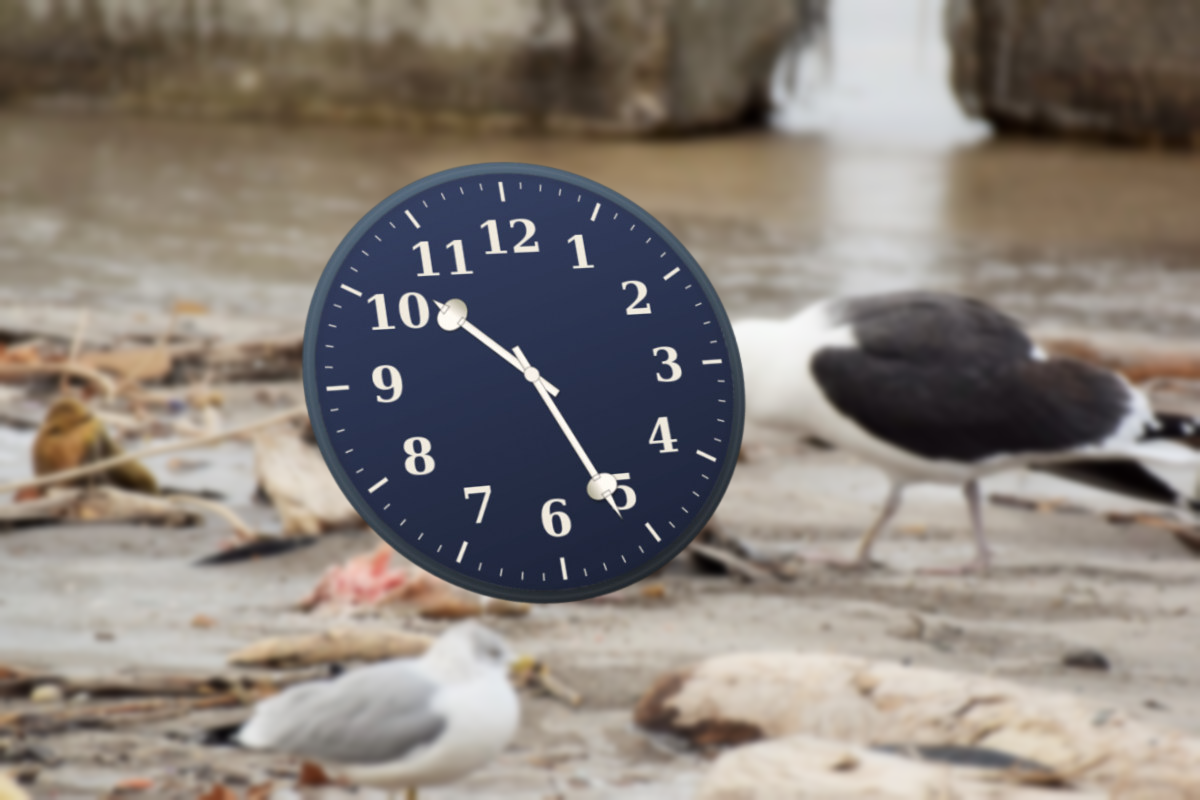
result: h=10 m=26
